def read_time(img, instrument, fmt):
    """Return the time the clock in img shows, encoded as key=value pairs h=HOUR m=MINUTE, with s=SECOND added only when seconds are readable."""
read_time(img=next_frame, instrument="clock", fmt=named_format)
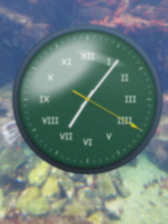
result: h=7 m=6 s=20
